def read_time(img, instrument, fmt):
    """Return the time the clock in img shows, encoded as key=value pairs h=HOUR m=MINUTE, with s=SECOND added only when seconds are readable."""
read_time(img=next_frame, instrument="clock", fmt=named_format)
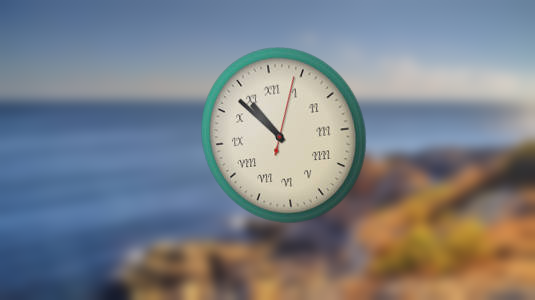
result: h=10 m=53 s=4
